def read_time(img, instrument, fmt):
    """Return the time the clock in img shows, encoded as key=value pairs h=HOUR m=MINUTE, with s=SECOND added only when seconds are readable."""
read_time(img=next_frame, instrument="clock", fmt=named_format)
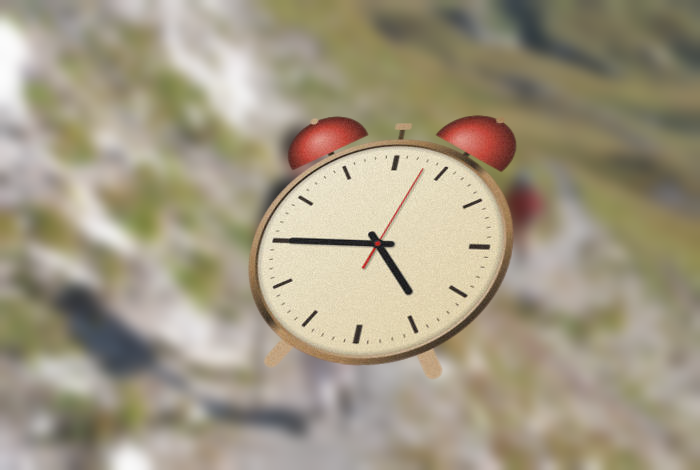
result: h=4 m=45 s=3
